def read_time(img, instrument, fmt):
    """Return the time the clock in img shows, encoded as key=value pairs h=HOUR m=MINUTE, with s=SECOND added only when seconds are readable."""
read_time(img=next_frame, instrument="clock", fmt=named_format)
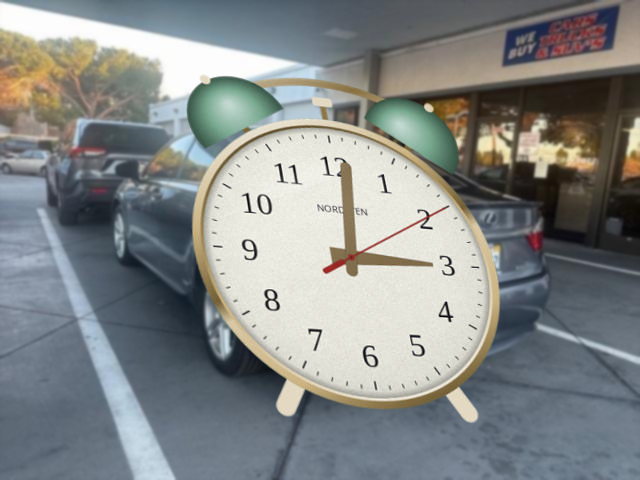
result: h=3 m=1 s=10
